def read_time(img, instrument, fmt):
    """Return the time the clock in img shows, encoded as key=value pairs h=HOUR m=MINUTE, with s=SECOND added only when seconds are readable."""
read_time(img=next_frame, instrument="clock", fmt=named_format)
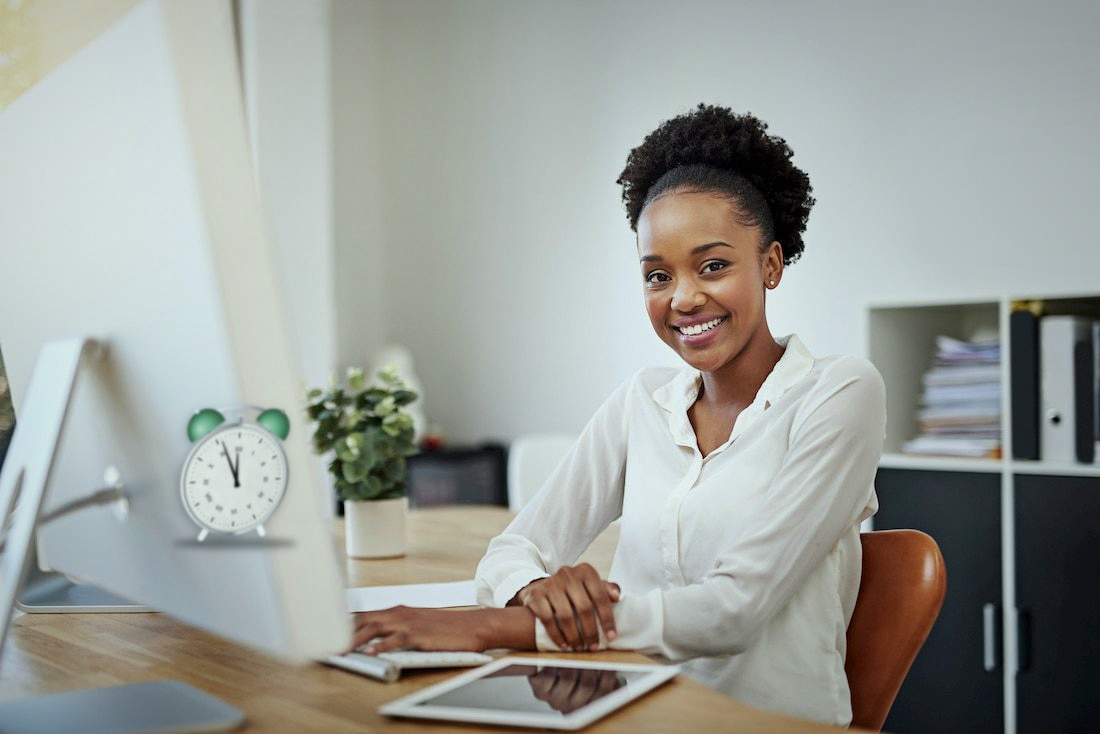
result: h=11 m=56
